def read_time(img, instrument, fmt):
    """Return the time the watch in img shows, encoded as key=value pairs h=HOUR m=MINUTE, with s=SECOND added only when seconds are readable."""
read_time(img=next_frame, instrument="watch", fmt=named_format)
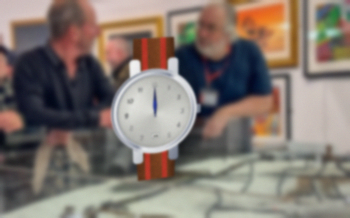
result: h=12 m=0
